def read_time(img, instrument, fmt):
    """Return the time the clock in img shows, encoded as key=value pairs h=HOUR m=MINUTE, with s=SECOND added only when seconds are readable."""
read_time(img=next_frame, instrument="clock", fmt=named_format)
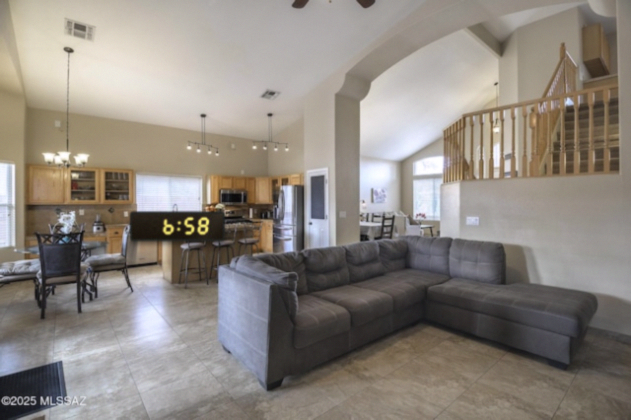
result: h=6 m=58
